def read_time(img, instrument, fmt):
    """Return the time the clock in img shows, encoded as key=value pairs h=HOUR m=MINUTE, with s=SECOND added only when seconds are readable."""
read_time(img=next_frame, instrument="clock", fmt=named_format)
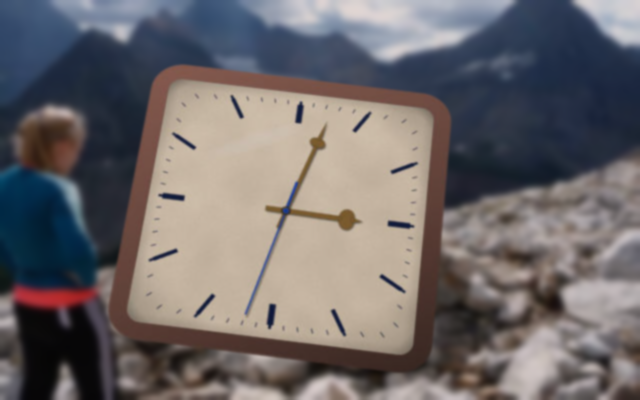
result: h=3 m=2 s=32
